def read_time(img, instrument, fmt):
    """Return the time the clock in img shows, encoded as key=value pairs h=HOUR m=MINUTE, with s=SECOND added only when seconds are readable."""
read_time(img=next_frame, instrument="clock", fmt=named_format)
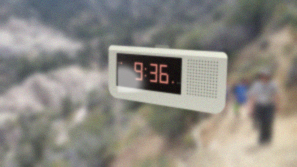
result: h=9 m=36
